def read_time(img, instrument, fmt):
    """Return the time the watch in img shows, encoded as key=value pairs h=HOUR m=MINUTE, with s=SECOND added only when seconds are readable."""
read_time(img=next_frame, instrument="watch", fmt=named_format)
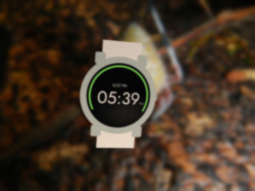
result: h=5 m=39
